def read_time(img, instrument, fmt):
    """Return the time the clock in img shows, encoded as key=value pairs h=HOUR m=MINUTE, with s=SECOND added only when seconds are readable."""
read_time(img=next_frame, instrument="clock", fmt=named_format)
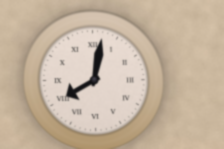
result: h=8 m=2
